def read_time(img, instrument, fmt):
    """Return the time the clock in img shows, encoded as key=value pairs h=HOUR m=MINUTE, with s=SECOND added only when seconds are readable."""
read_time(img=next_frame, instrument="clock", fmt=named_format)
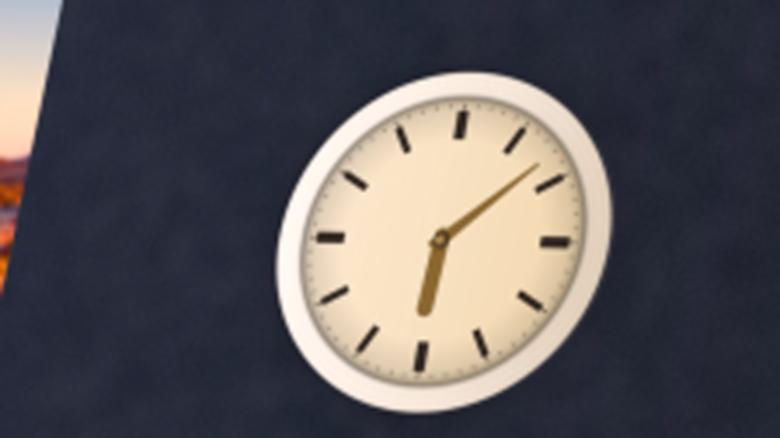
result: h=6 m=8
